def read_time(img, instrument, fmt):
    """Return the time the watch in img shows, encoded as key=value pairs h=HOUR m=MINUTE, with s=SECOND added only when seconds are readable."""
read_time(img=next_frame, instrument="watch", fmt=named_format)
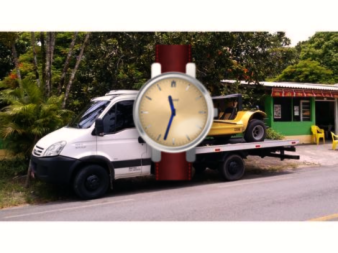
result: h=11 m=33
